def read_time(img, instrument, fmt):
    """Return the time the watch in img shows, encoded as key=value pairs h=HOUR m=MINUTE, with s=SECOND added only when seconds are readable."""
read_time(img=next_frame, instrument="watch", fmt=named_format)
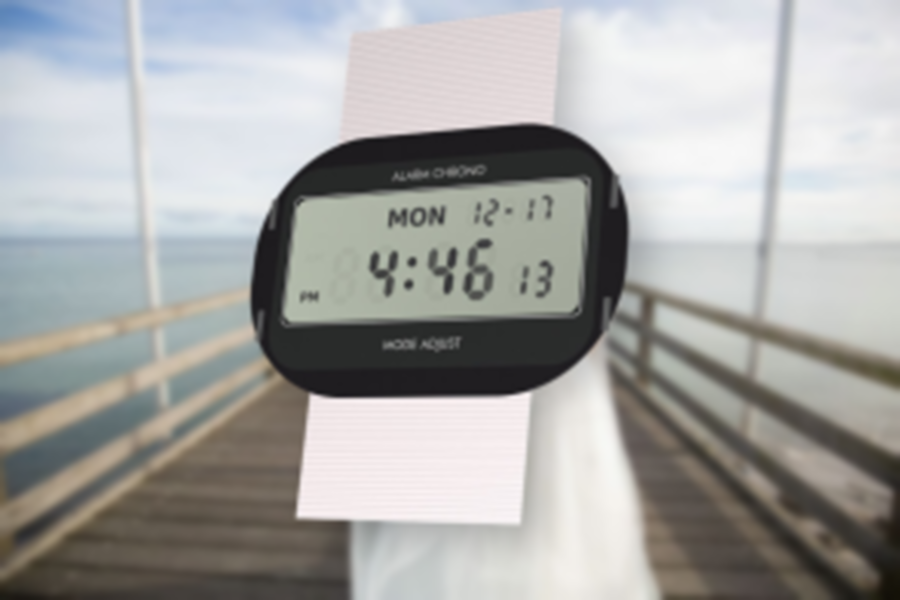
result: h=4 m=46 s=13
